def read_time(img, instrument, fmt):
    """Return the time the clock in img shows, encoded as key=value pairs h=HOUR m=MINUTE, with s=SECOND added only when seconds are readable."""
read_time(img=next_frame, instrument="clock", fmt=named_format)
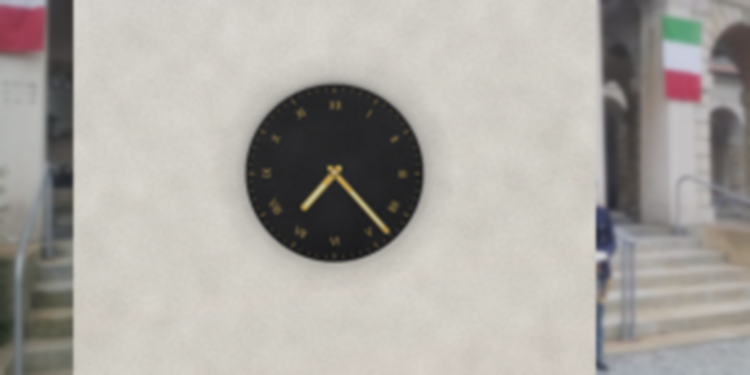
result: h=7 m=23
